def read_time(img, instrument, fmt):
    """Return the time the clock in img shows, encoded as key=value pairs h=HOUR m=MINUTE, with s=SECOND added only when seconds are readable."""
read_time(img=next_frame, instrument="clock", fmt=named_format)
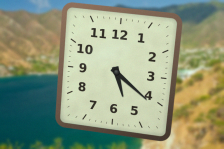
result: h=5 m=21
